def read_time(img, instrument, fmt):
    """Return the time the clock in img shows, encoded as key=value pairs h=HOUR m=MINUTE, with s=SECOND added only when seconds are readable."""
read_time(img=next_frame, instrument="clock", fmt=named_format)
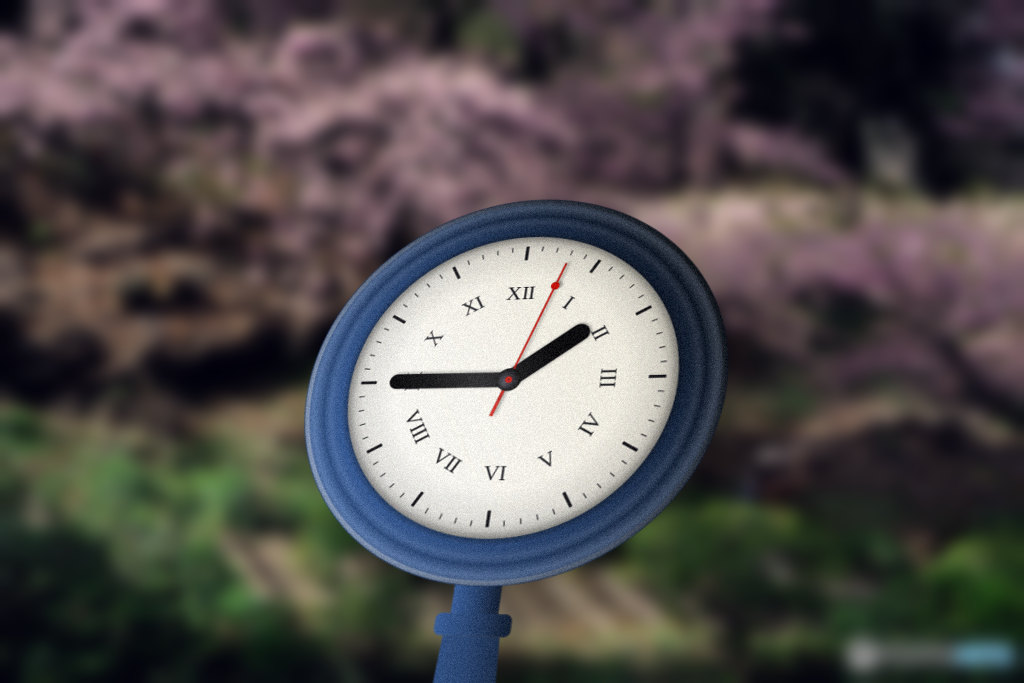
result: h=1 m=45 s=3
